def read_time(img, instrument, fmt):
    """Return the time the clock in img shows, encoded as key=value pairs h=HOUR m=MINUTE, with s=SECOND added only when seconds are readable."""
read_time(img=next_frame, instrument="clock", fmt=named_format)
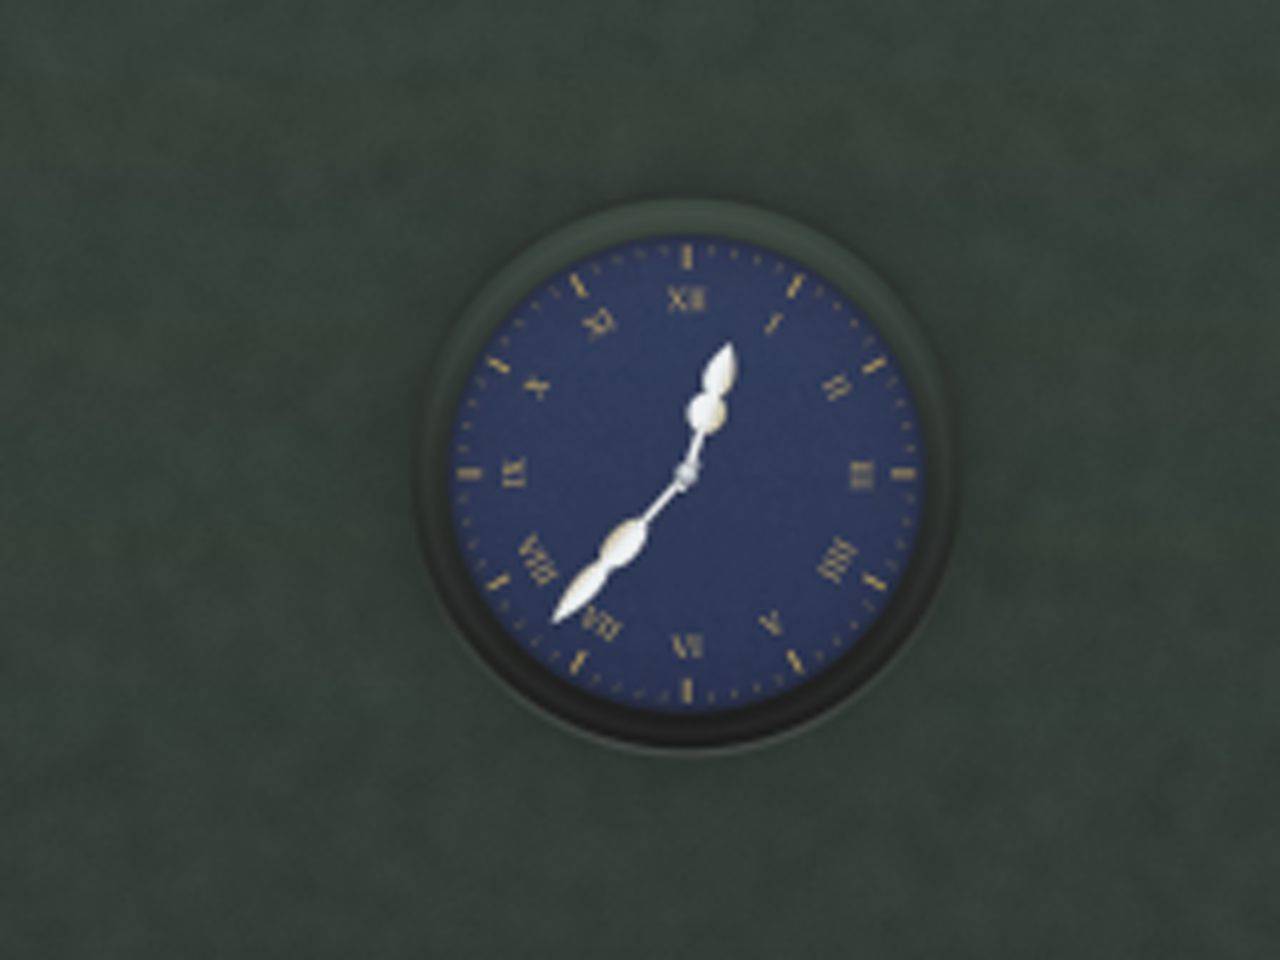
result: h=12 m=37
